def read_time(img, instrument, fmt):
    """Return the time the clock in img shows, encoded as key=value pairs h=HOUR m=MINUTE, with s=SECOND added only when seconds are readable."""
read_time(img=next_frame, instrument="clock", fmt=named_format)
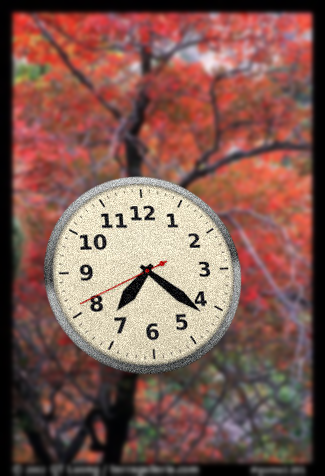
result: h=7 m=21 s=41
